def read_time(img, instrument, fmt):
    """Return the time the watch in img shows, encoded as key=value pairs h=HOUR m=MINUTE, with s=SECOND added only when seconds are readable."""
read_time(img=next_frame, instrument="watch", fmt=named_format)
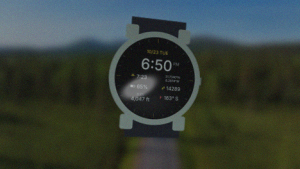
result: h=6 m=50
